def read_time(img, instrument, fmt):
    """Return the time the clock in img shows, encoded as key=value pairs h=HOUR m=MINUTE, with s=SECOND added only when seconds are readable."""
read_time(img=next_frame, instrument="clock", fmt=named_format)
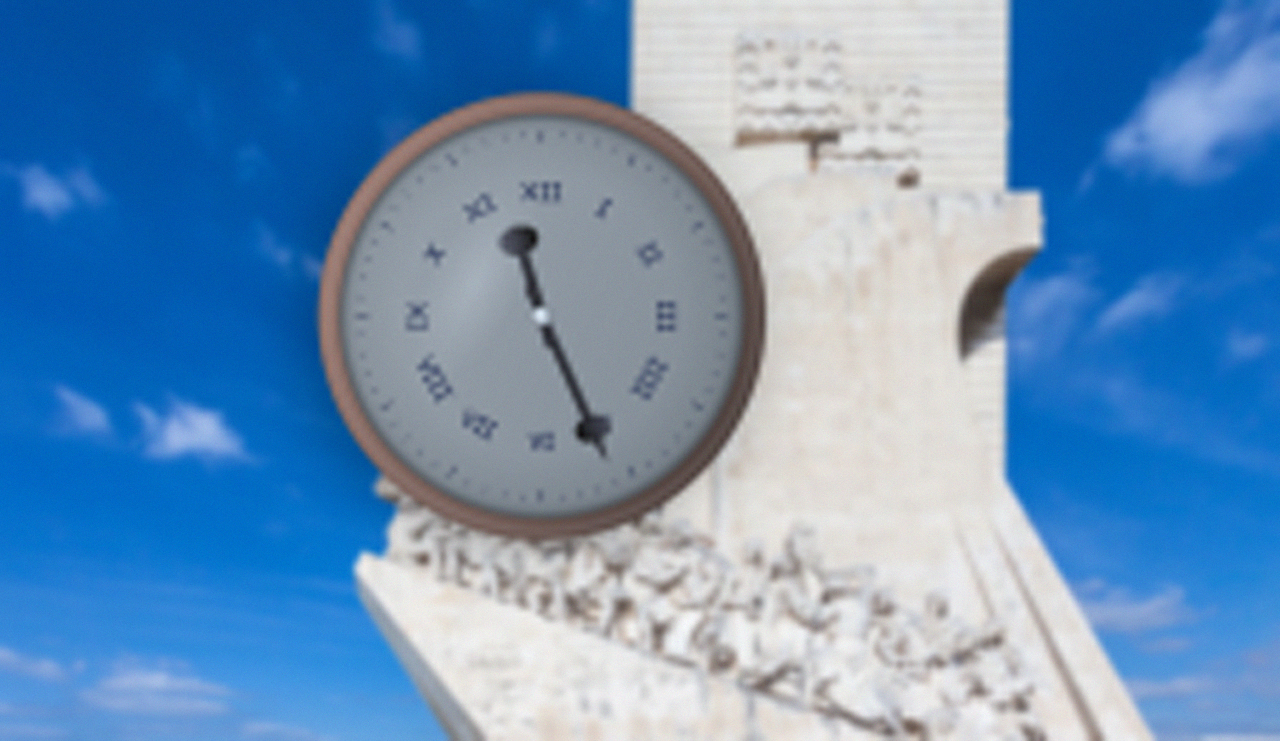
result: h=11 m=26
